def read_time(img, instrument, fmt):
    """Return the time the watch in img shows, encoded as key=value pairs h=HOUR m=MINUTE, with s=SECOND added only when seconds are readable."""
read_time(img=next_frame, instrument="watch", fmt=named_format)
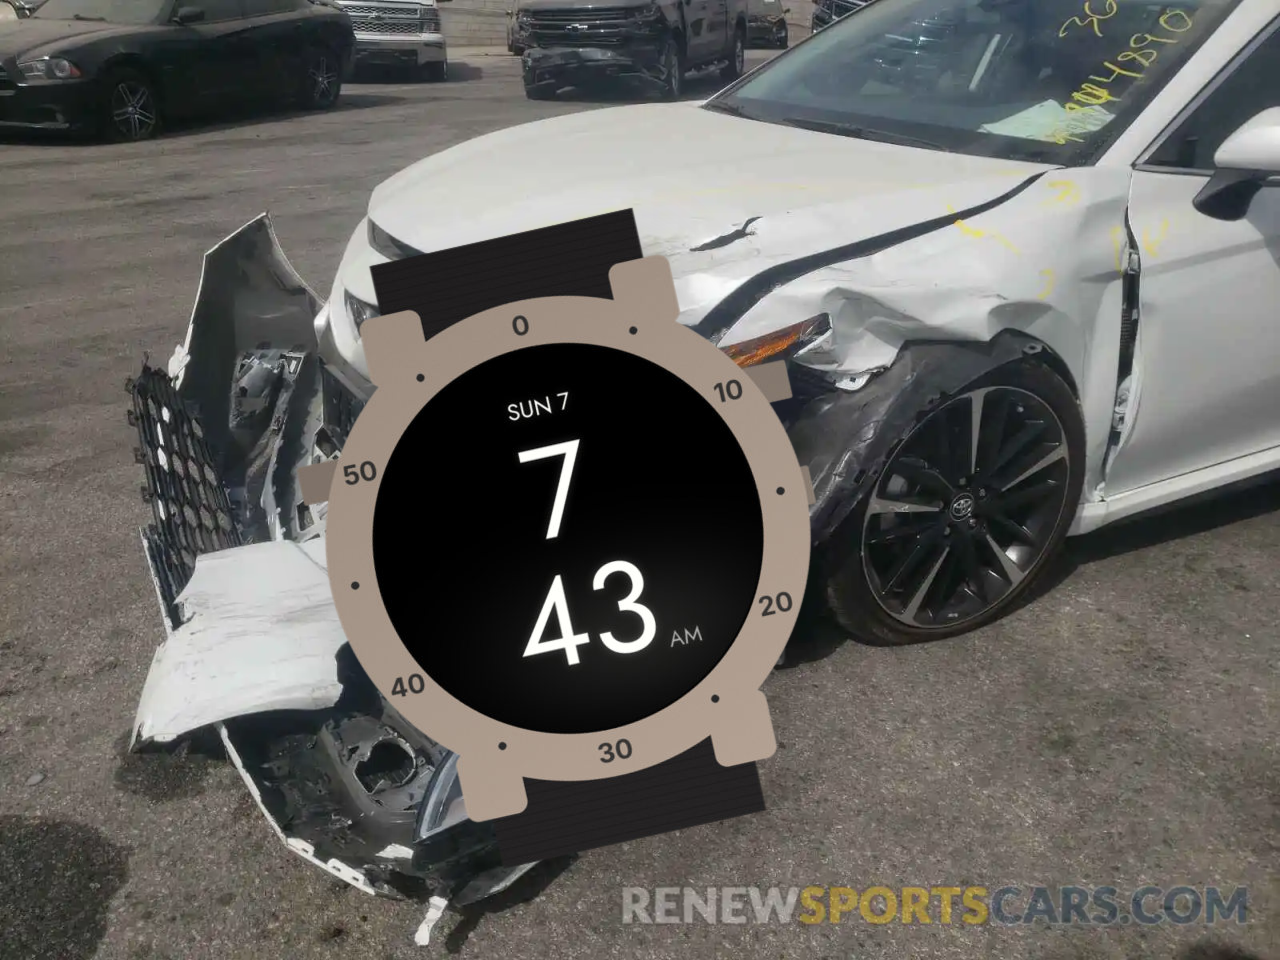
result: h=7 m=43
